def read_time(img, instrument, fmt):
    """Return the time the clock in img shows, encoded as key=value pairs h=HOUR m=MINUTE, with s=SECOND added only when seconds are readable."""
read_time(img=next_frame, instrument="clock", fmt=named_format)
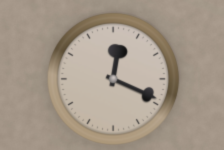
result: h=12 m=19
